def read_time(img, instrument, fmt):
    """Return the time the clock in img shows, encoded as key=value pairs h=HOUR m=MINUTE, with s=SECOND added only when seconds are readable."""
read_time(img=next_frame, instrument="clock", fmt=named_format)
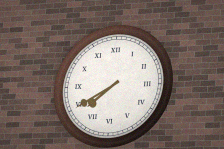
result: h=7 m=40
